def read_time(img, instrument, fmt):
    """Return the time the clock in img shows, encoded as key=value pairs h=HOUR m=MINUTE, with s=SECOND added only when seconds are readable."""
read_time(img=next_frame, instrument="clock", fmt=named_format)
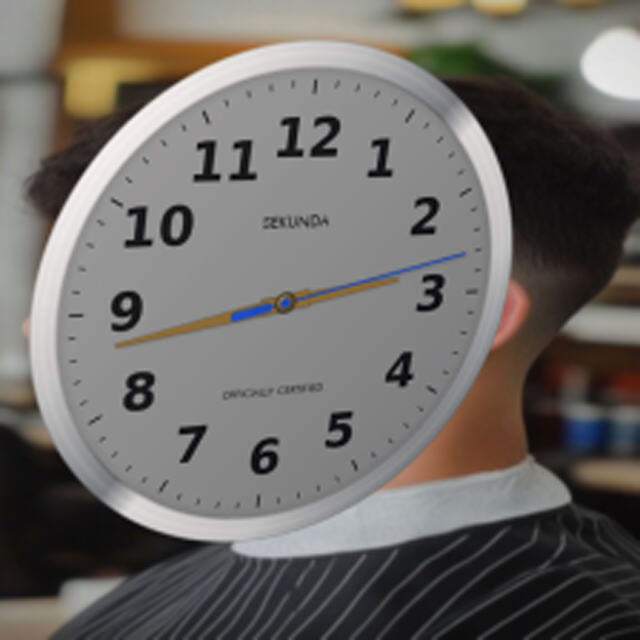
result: h=2 m=43 s=13
